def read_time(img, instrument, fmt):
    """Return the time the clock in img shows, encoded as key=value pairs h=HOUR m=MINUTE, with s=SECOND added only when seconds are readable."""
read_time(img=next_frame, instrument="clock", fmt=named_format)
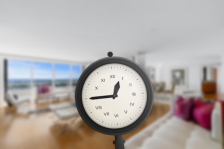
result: h=12 m=45
